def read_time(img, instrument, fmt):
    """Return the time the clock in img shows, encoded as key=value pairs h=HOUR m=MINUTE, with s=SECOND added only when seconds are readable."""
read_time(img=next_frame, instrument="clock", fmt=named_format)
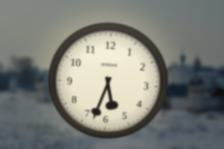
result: h=5 m=33
